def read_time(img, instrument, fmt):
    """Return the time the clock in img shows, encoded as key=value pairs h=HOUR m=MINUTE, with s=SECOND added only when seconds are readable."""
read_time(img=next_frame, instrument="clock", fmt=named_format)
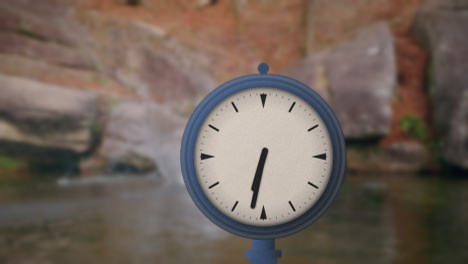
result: h=6 m=32
